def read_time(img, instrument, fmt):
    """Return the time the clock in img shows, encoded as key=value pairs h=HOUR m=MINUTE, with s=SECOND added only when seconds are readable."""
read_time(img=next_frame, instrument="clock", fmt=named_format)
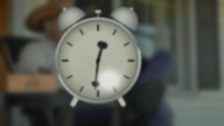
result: h=12 m=31
